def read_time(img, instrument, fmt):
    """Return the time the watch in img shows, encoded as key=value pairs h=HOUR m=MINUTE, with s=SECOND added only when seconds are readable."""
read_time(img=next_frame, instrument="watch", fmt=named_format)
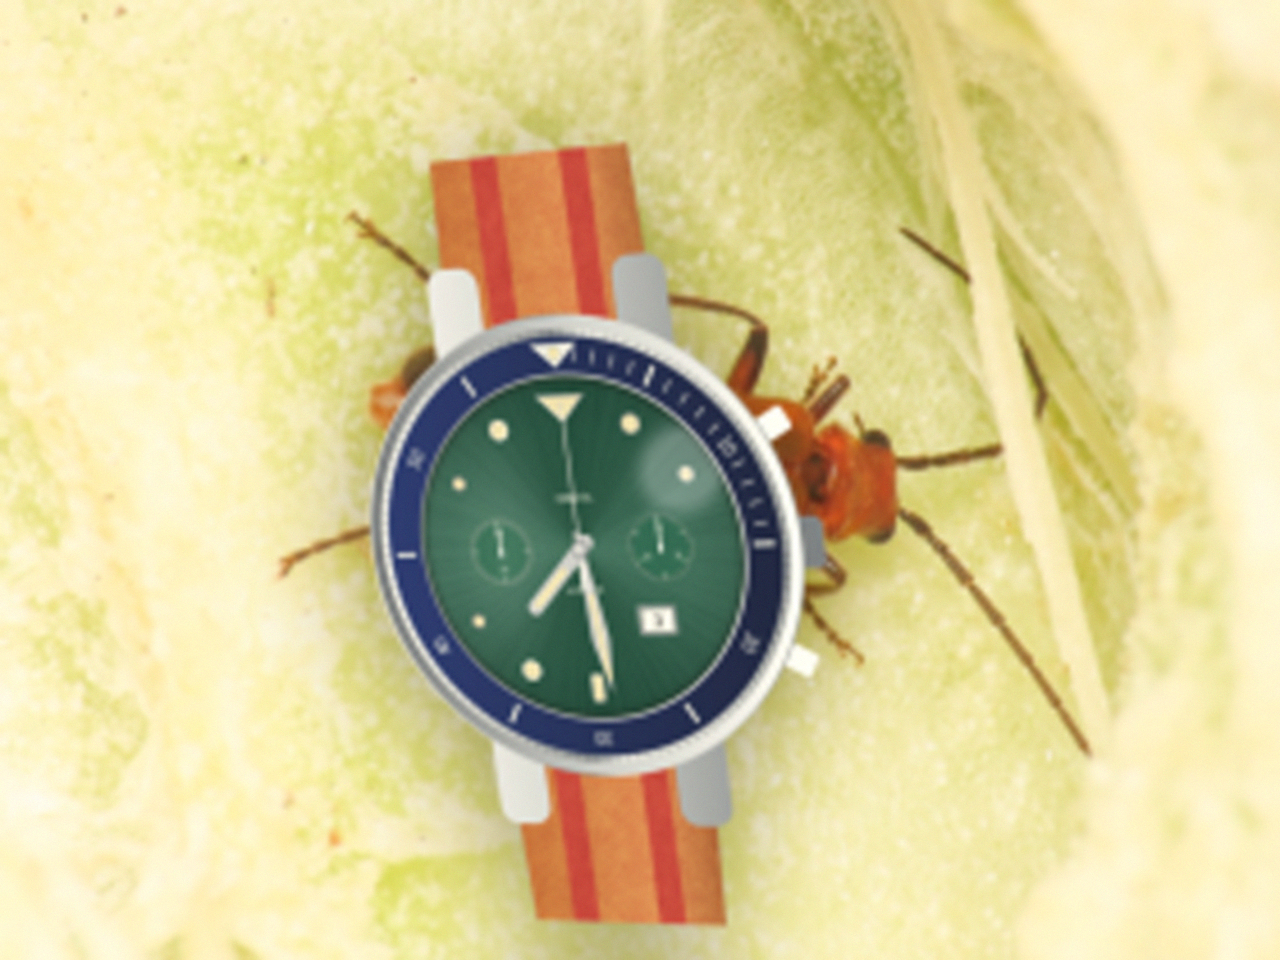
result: h=7 m=29
